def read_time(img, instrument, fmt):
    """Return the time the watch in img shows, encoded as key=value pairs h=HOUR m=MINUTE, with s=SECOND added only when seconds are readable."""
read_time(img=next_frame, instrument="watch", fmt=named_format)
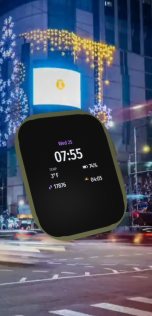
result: h=7 m=55
